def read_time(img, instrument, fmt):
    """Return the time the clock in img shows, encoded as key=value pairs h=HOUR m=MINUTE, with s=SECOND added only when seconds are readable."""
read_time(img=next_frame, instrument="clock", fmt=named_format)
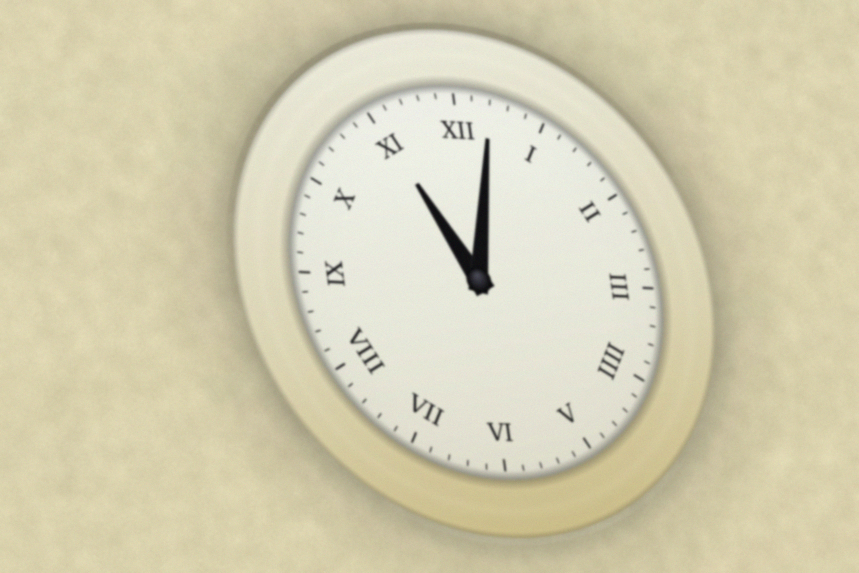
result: h=11 m=2
